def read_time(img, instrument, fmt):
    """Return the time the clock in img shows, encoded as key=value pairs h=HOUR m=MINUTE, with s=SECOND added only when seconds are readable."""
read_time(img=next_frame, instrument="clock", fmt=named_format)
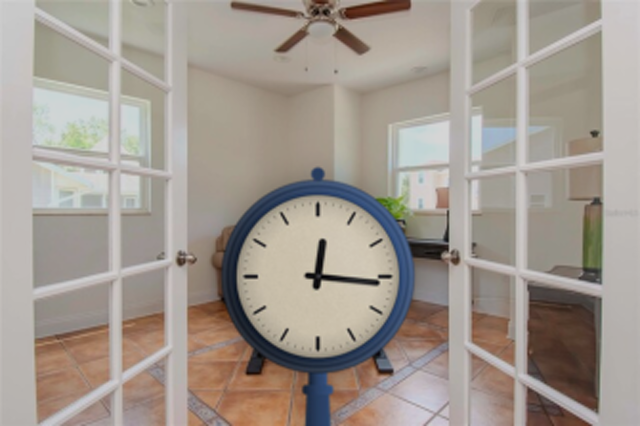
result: h=12 m=16
